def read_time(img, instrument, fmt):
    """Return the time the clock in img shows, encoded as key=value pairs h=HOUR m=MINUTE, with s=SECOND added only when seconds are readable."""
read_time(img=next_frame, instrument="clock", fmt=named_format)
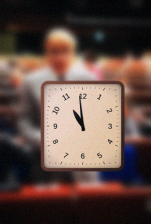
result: h=10 m=59
